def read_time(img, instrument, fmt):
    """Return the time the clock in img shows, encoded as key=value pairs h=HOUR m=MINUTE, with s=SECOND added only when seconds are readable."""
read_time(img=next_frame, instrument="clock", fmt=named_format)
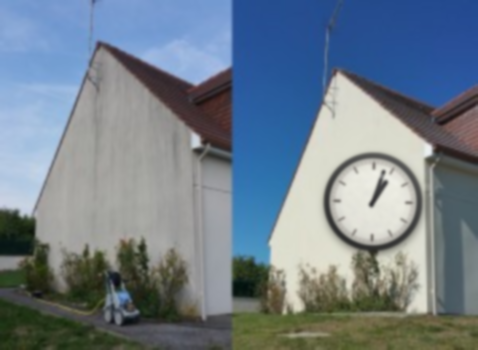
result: h=1 m=3
